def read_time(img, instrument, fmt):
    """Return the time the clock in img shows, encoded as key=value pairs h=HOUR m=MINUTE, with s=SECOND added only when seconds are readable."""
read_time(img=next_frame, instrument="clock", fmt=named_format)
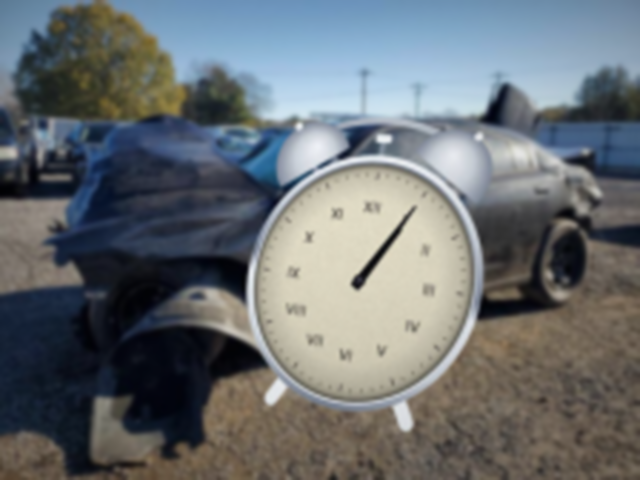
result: h=1 m=5
